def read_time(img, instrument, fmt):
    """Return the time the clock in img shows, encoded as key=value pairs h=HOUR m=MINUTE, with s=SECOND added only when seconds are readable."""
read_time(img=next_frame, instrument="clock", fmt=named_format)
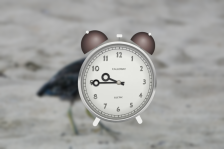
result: h=9 m=45
